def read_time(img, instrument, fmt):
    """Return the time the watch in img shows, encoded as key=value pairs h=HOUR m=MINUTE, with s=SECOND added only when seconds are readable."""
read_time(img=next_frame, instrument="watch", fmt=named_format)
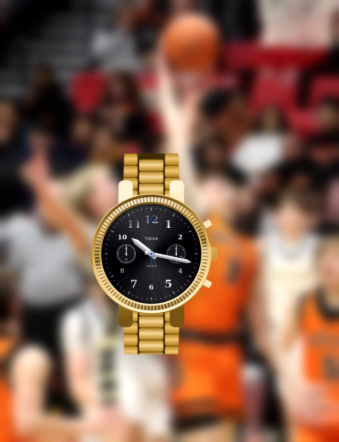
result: h=10 m=17
